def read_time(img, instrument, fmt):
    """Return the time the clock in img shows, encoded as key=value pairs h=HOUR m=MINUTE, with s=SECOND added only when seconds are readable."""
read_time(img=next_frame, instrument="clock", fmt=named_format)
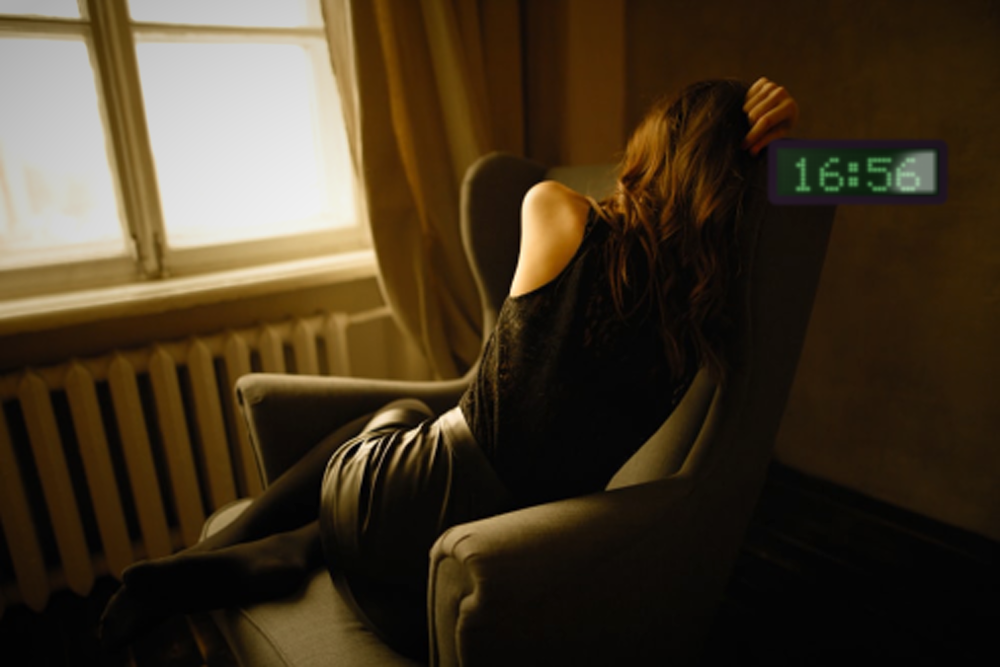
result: h=16 m=56
